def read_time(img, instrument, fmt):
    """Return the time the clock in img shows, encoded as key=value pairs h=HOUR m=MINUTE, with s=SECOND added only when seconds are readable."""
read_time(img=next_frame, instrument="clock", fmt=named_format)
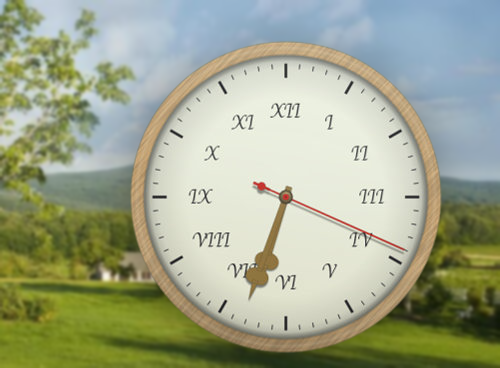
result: h=6 m=33 s=19
